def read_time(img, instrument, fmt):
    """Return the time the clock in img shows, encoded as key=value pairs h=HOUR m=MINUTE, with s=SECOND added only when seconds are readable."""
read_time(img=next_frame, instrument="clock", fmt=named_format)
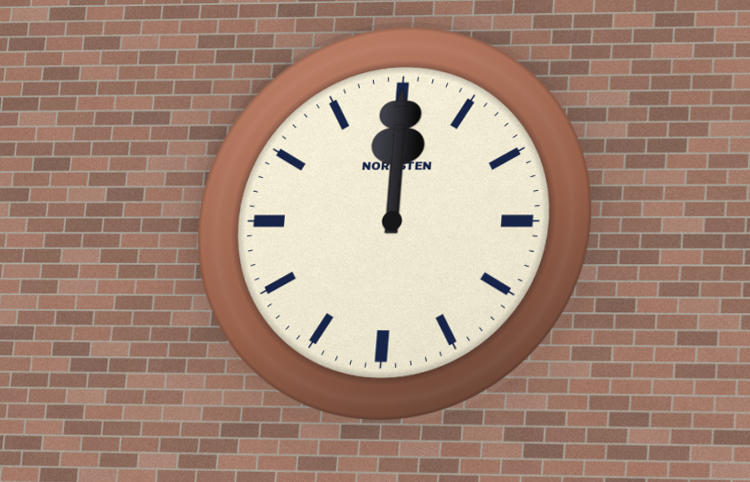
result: h=12 m=0
